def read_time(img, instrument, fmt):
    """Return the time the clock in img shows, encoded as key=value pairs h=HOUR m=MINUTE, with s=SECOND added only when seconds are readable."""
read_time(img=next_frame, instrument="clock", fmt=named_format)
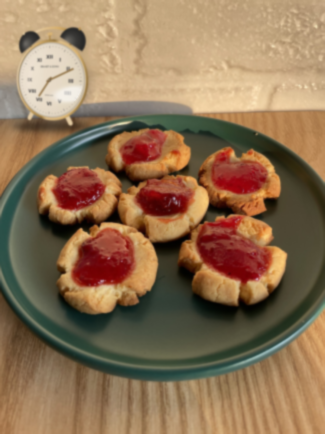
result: h=7 m=11
